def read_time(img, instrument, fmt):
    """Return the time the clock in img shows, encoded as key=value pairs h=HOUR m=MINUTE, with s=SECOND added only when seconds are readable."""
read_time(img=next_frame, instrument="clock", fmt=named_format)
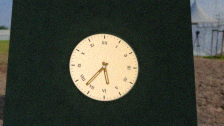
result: h=5 m=37
